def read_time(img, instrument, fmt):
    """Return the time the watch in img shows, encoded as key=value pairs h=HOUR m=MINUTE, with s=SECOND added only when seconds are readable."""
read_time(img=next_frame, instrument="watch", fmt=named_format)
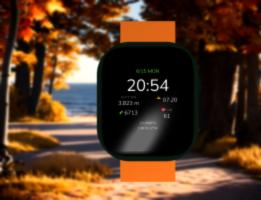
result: h=20 m=54
